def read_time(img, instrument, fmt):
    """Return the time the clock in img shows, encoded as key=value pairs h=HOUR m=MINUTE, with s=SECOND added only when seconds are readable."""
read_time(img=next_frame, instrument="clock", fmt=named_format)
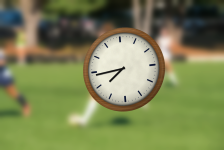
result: h=7 m=44
